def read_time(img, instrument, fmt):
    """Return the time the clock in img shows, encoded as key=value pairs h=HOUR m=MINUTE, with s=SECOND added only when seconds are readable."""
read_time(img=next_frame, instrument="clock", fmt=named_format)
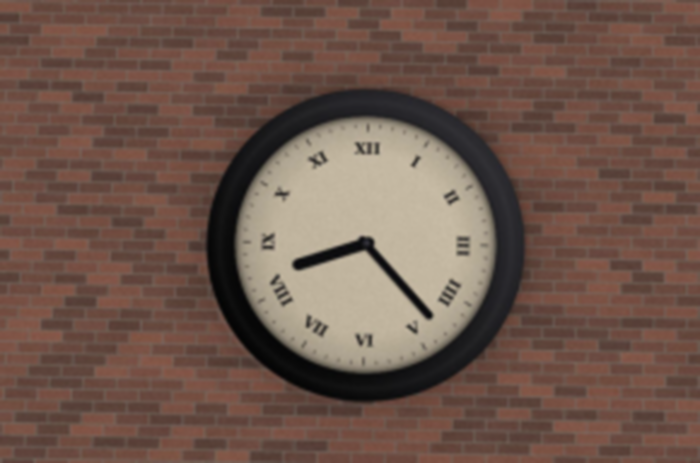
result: h=8 m=23
